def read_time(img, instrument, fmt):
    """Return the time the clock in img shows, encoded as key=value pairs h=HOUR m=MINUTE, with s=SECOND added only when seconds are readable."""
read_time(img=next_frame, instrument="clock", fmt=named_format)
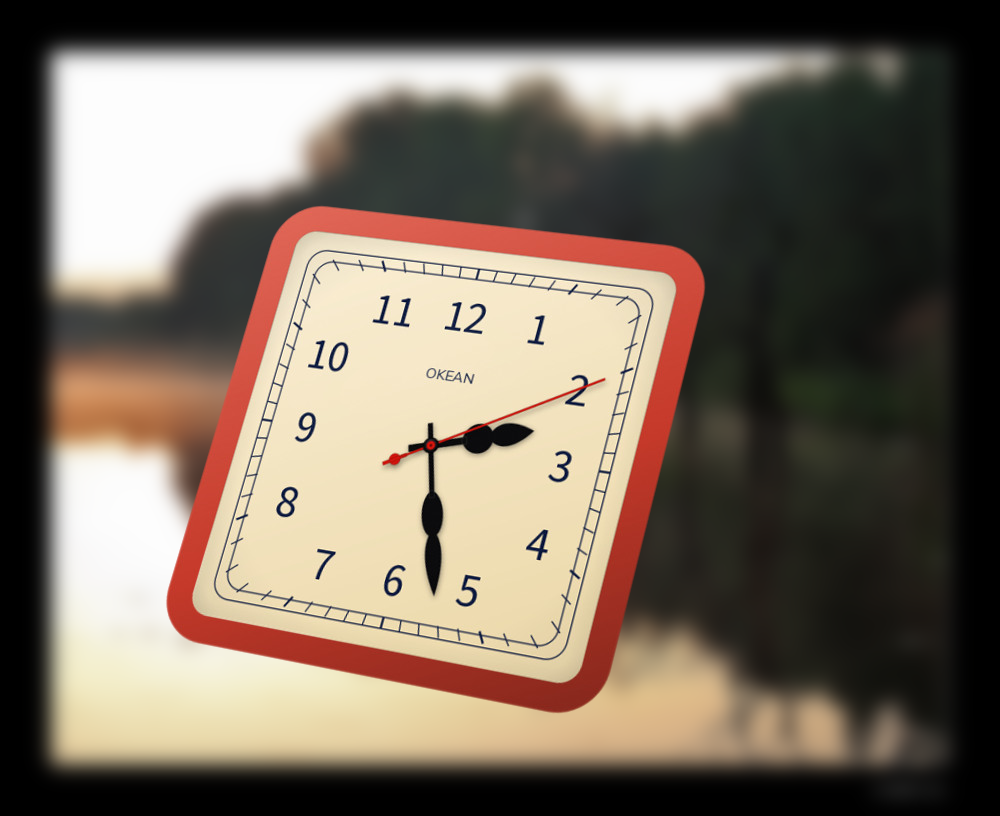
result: h=2 m=27 s=10
